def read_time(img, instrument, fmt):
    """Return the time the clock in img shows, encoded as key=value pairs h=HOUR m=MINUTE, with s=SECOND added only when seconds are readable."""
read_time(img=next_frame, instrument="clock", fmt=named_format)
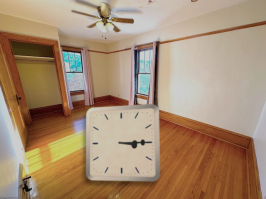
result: h=3 m=15
